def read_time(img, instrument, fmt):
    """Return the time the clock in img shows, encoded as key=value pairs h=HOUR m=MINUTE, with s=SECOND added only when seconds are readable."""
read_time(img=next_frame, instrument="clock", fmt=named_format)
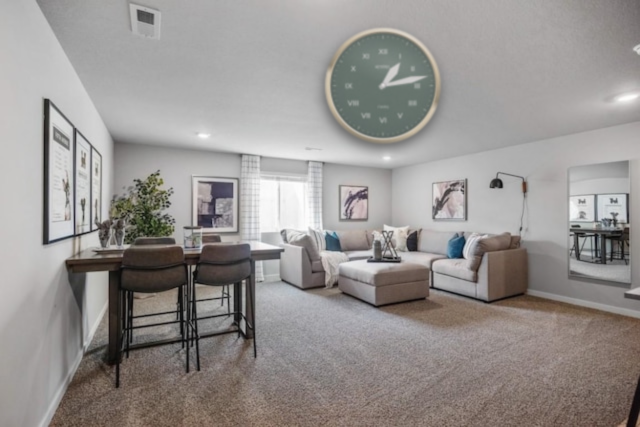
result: h=1 m=13
